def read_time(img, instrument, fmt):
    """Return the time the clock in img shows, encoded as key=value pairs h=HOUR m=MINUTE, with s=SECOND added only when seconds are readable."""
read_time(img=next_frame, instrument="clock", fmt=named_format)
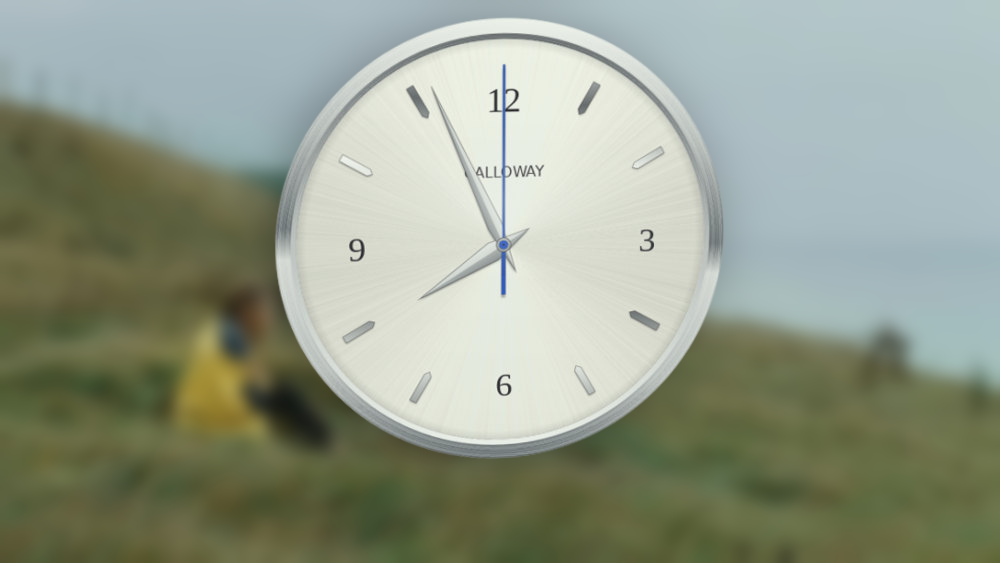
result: h=7 m=56 s=0
